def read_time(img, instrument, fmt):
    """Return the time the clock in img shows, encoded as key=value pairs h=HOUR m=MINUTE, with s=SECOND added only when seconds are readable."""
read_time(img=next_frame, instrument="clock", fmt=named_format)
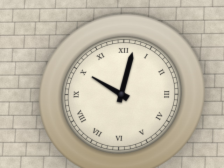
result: h=10 m=2
